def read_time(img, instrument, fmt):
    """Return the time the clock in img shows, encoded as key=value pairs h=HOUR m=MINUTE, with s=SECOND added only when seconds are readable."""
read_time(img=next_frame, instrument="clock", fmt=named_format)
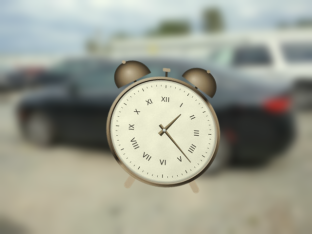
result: h=1 m=23
